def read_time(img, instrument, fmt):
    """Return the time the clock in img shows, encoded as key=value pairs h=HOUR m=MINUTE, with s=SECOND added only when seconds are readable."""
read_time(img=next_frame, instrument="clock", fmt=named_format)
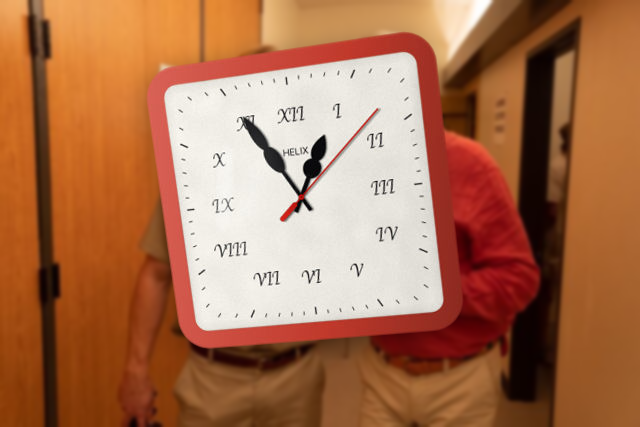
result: h=12 m=55 s=8
